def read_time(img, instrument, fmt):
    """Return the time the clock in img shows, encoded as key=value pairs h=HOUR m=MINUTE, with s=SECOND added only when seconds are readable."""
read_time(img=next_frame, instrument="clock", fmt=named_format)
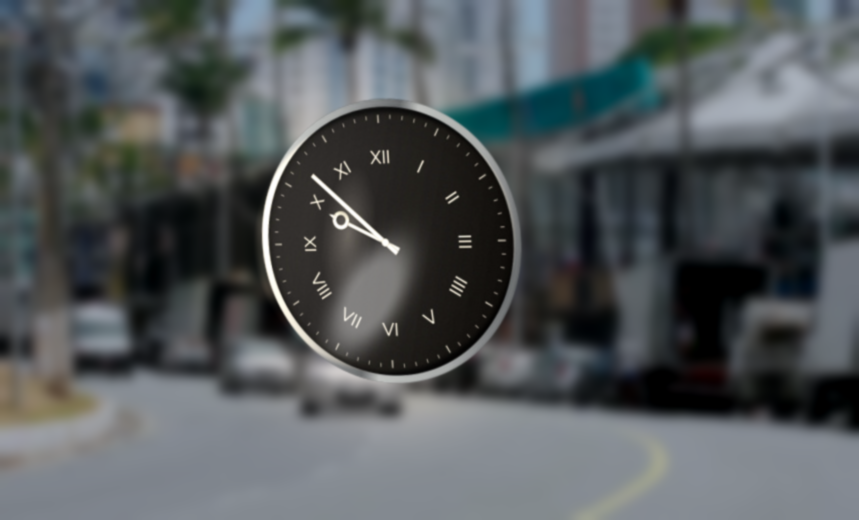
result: h=9 m=52
